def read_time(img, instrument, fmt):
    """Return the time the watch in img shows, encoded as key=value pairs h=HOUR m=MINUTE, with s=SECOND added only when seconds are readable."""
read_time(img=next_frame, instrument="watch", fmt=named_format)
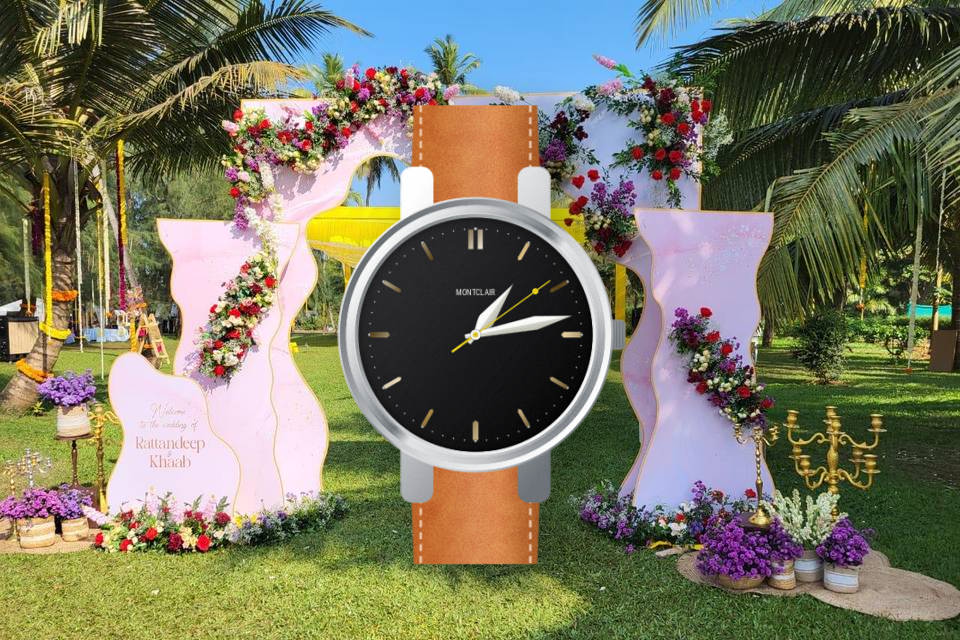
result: h=1 m=13 s=9
